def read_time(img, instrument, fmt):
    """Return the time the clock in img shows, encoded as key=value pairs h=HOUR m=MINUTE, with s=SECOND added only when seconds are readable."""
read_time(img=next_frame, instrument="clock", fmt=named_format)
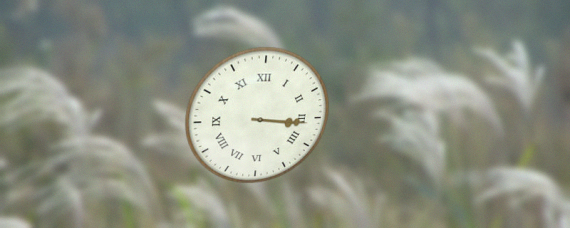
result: h=3 m=16
